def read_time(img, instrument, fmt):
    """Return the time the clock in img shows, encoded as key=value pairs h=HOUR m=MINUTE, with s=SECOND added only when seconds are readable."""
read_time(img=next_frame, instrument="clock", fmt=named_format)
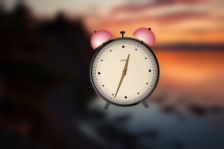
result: h=12 m=34
